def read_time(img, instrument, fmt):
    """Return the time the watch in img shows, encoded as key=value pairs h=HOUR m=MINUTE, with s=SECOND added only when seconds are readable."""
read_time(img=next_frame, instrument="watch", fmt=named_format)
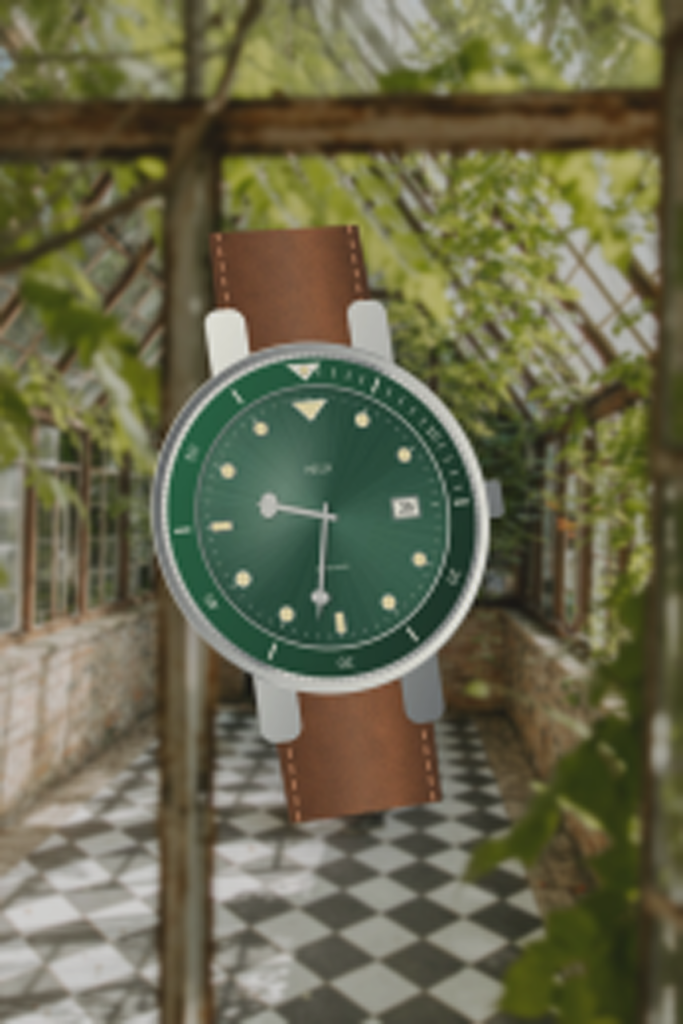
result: h=9 m=32
